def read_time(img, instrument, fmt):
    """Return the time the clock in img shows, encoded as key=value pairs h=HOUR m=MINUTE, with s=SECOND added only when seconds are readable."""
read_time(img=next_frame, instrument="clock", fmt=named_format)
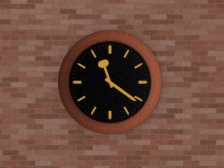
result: h=11 m=21
